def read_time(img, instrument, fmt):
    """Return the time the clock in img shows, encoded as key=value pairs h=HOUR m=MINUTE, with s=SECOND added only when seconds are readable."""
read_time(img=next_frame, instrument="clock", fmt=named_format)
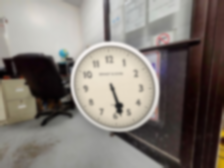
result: h=5 m=28
